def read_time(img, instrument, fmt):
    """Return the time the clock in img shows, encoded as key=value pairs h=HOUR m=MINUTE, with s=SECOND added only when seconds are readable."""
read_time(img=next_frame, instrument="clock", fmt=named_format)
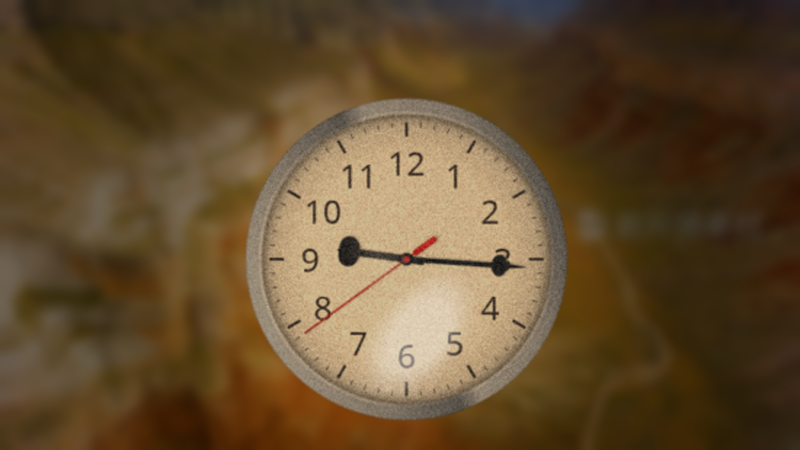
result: h=9 m=15 s=39
